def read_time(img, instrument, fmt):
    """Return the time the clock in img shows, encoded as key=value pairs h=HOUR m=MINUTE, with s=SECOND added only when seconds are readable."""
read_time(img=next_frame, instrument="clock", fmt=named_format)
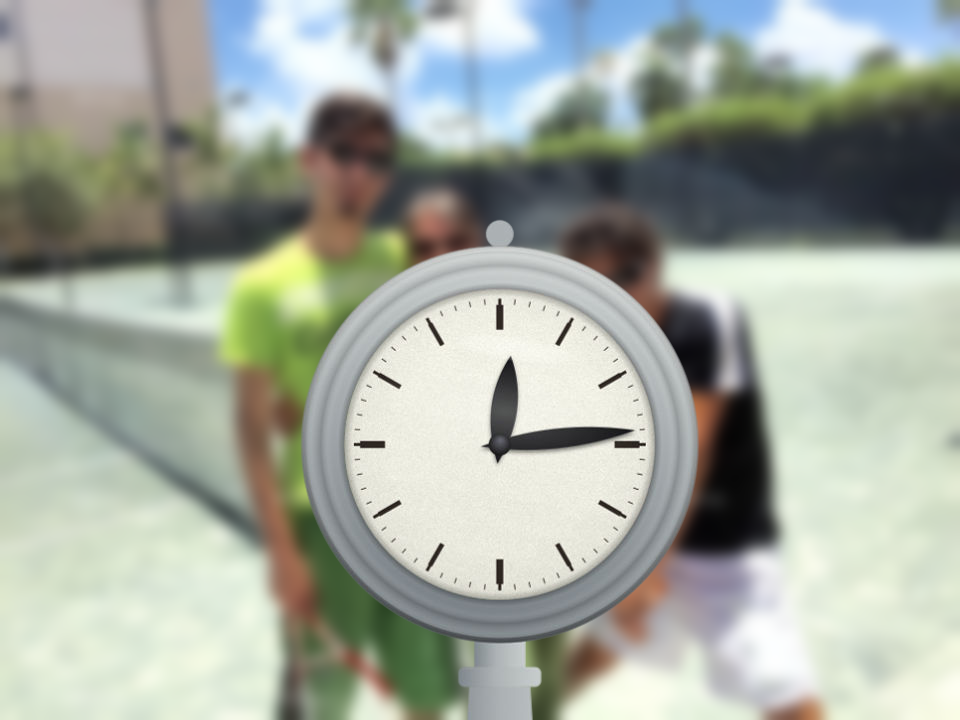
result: h=12 m=14
